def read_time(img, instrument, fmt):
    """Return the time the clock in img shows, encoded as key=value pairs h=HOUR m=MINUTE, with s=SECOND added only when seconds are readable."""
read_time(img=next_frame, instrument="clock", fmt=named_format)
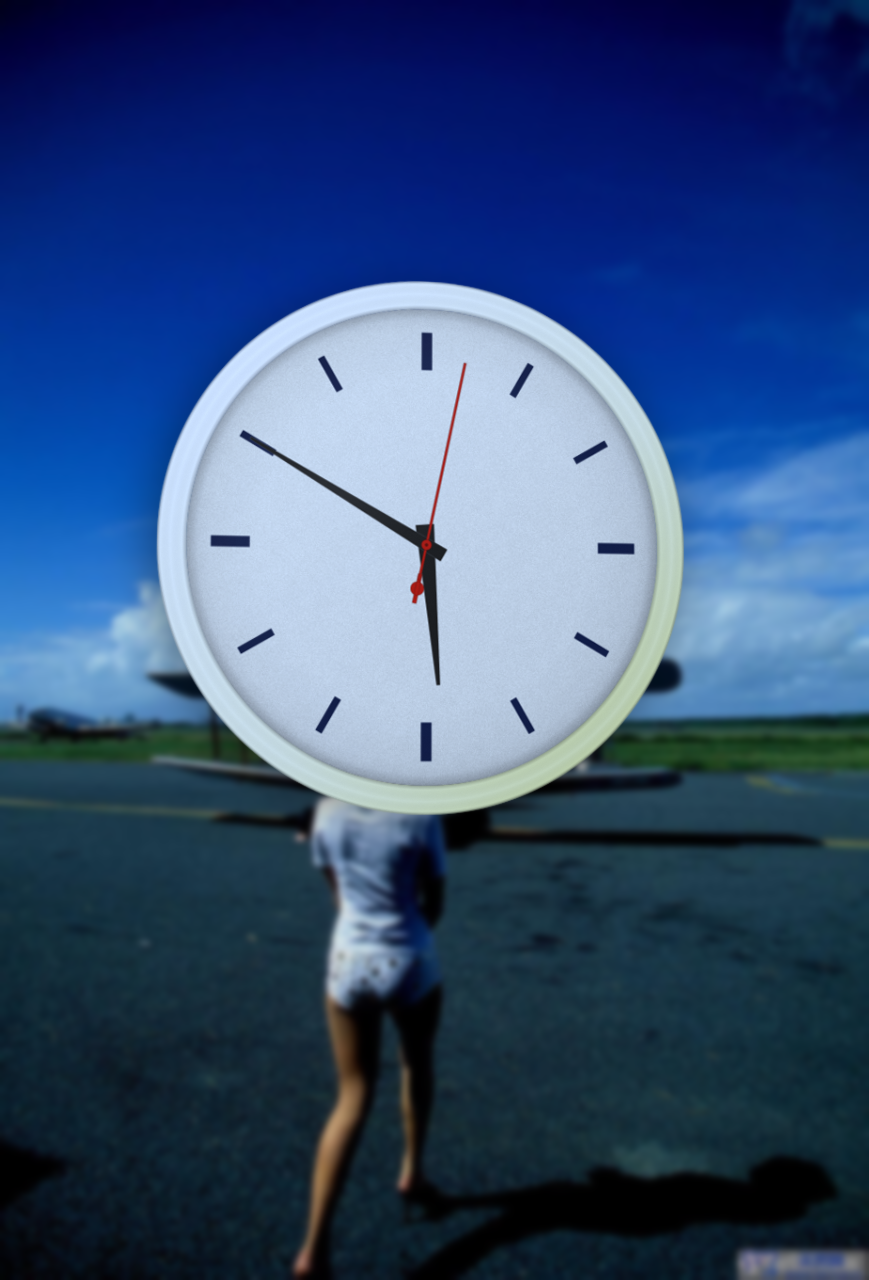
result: h=5 m=50 s=2
